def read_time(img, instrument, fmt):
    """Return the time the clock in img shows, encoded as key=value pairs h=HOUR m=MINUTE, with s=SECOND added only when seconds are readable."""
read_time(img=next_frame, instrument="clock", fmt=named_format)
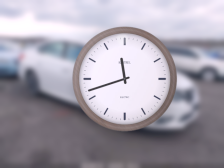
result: h=11 m=42
